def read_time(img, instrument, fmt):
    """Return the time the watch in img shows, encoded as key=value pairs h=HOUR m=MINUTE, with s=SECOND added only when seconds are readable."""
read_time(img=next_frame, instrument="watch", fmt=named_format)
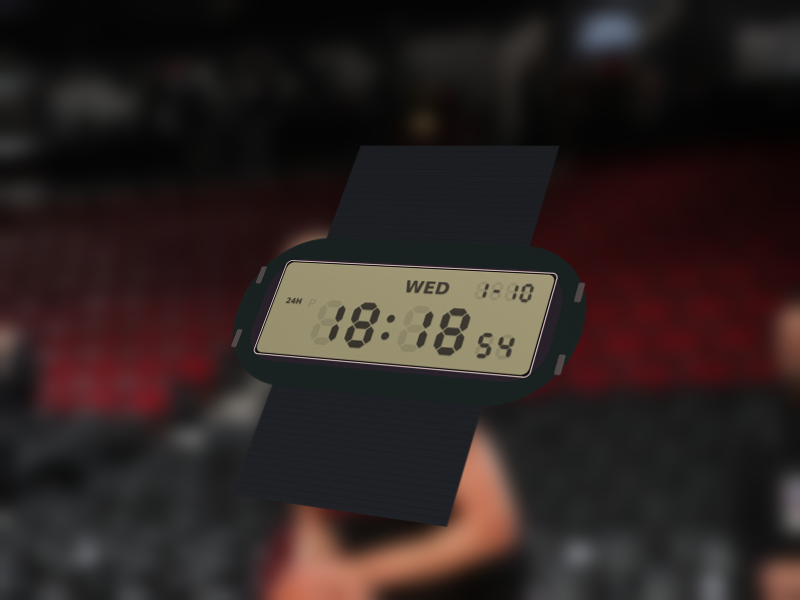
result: h=18 m=18 s=54
